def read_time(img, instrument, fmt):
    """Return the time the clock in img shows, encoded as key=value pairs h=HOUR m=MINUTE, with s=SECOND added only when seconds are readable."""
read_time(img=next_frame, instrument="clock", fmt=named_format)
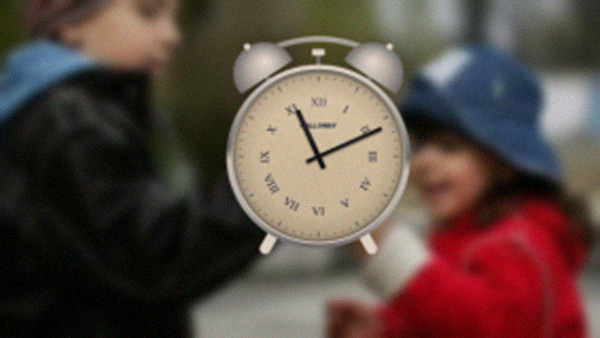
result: h=11 m=11
